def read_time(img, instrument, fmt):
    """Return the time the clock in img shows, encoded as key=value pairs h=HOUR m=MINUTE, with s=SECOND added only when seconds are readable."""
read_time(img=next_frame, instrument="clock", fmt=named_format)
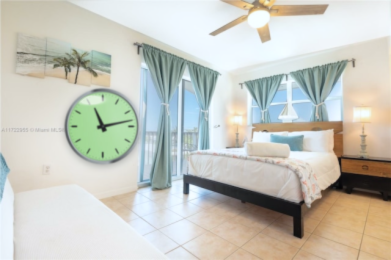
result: h=11 m=13
